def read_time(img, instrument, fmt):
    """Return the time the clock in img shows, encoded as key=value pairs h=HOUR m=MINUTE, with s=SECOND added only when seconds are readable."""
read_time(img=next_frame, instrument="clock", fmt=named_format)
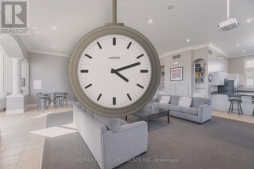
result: h=4 m=12
